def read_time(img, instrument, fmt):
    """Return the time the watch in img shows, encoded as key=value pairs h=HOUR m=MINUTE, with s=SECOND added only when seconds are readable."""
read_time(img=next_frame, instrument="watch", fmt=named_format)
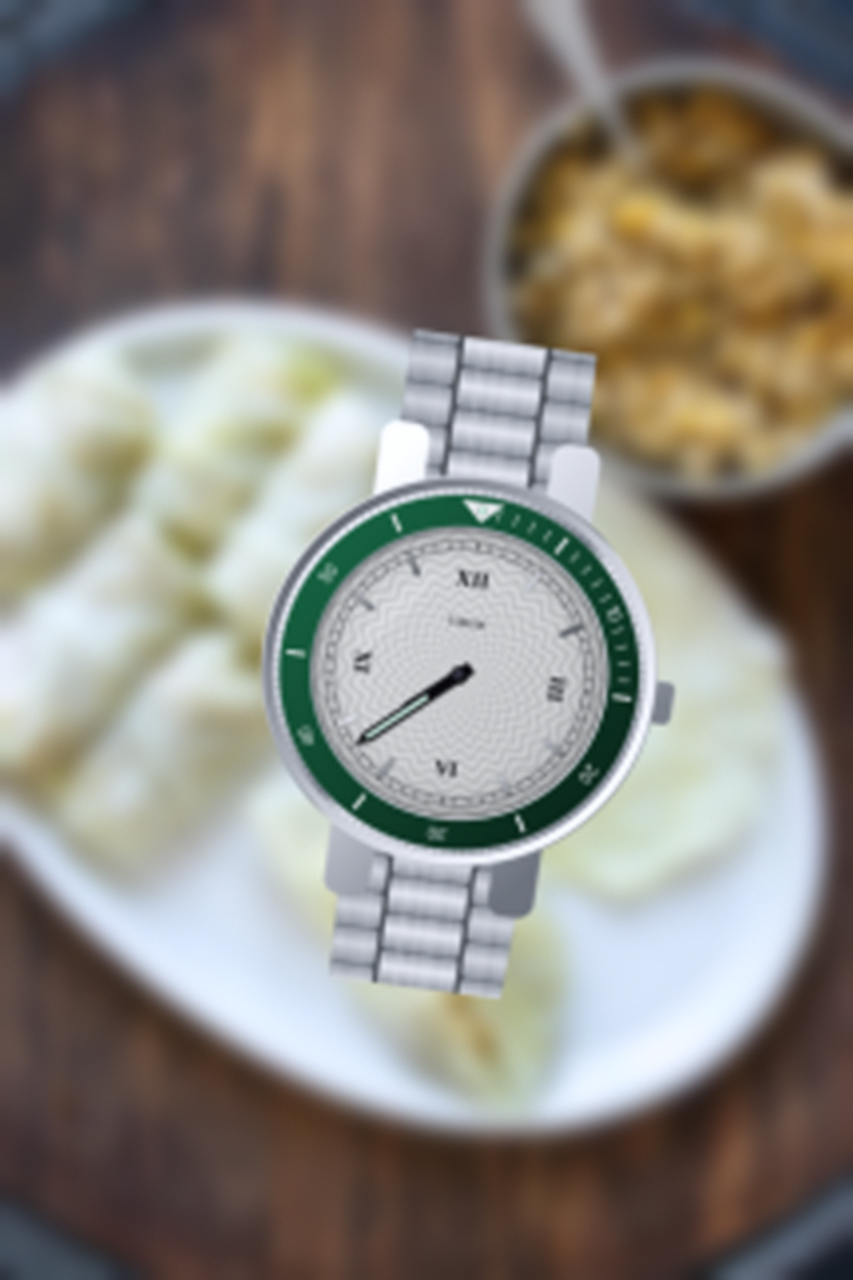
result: h=7 m=38
